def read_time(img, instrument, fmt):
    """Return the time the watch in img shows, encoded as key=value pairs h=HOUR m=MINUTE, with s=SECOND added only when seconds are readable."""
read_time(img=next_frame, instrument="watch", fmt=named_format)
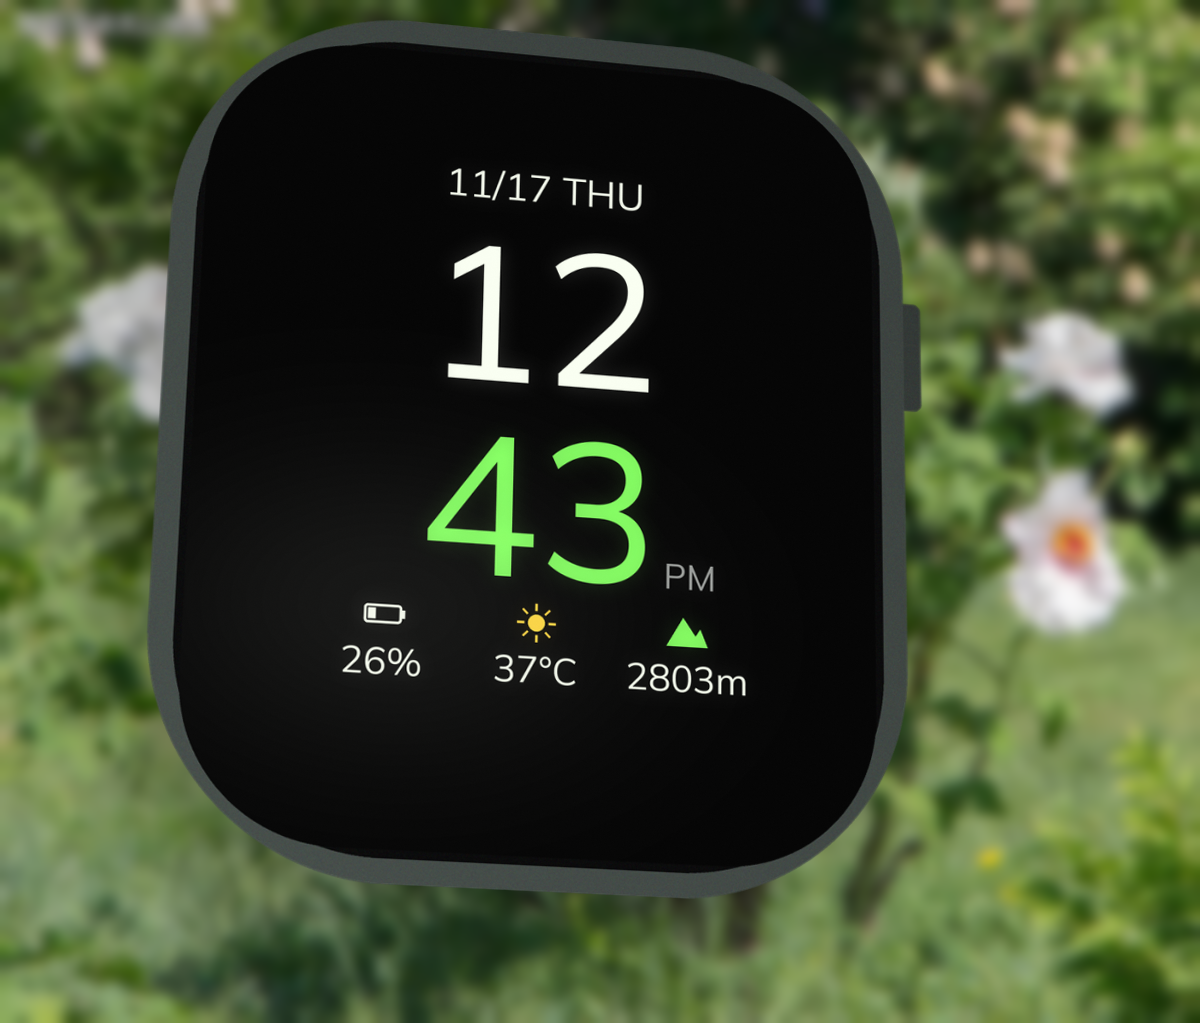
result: h=12 m=43
